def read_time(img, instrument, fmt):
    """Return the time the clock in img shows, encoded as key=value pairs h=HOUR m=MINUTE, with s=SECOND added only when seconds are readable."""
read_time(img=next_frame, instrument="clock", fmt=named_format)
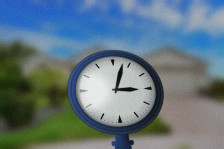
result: h=3 m=3
